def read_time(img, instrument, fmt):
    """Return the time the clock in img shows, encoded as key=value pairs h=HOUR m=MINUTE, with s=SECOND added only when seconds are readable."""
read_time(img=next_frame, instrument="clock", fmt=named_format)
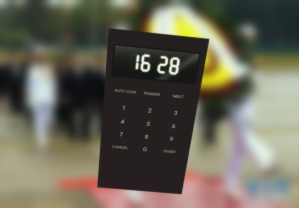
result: h=16 m=28
